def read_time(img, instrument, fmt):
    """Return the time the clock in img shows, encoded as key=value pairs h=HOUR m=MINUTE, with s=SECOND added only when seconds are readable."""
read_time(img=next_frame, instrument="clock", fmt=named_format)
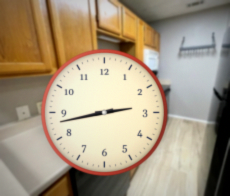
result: h=2 m=43
